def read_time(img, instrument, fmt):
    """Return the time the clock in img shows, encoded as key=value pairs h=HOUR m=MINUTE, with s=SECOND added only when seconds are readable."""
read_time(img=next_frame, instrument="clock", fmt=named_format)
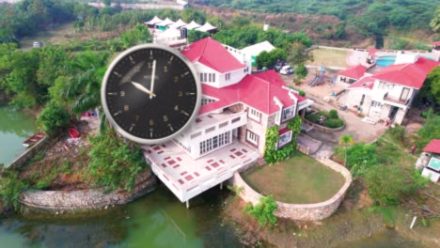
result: h=10 m=1
